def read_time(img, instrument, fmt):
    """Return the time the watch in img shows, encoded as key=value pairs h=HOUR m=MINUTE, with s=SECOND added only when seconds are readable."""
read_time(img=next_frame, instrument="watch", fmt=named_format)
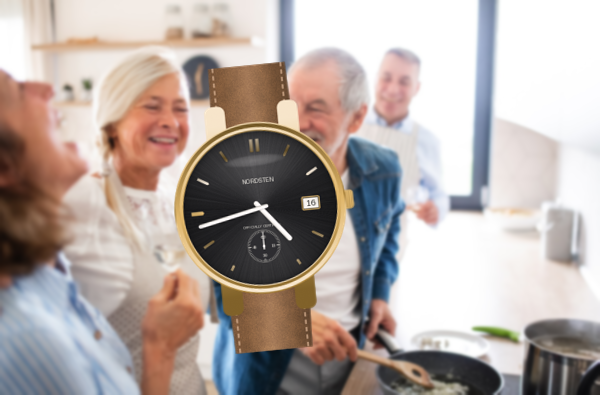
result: h=4 m=43
